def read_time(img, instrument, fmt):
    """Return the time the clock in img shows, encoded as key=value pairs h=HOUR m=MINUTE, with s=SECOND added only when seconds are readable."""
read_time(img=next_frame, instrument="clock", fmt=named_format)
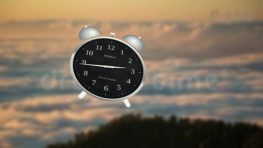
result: h=2 m=44
